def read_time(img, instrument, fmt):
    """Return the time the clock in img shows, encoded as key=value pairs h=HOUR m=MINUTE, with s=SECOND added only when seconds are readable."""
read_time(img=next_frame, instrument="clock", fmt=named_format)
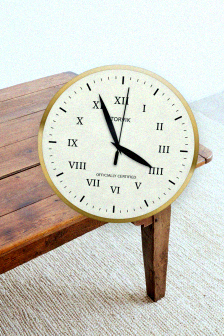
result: h=3 m=56 s=1
